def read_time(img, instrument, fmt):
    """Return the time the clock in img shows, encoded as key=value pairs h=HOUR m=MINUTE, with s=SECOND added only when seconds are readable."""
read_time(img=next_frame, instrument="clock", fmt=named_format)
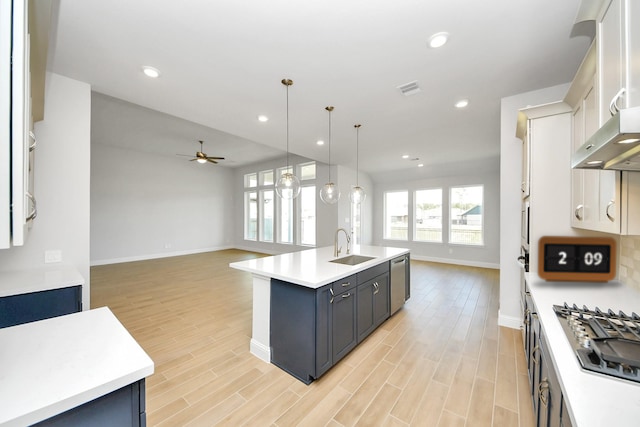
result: h=2 m=9
